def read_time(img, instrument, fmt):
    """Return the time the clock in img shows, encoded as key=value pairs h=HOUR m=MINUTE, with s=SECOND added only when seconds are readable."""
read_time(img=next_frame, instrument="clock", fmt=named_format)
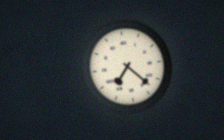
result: h=7 m=23
